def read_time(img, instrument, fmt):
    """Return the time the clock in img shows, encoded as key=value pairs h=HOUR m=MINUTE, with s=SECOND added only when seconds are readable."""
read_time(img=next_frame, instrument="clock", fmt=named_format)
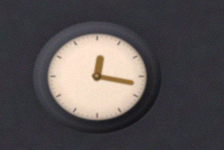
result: h=12 m=17
